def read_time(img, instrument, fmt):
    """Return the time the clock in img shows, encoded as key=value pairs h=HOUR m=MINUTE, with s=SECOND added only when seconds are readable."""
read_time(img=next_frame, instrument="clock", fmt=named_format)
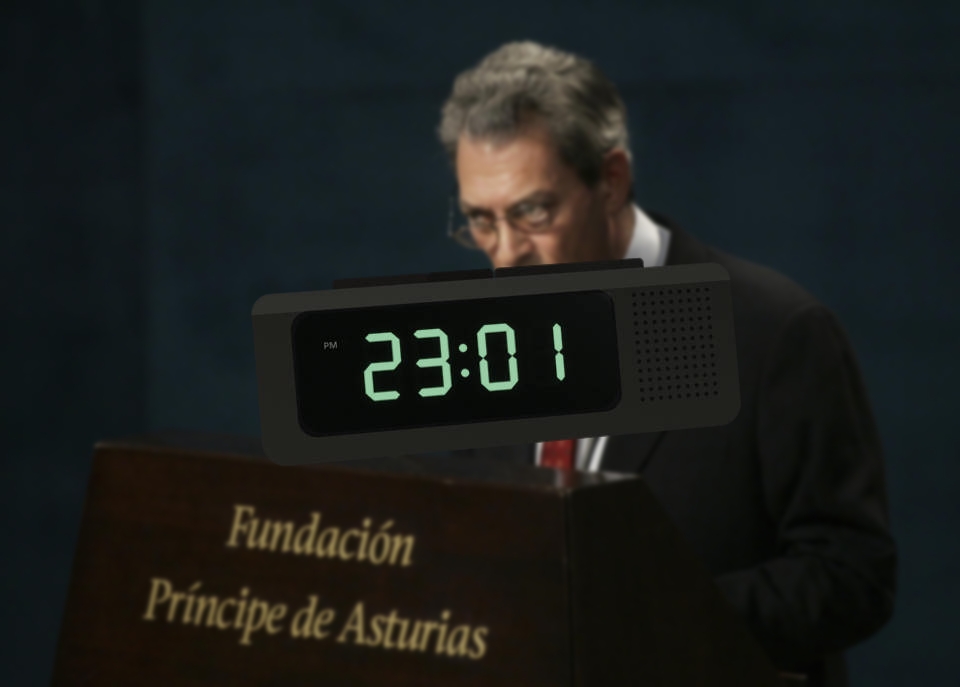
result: h=23 m=1
